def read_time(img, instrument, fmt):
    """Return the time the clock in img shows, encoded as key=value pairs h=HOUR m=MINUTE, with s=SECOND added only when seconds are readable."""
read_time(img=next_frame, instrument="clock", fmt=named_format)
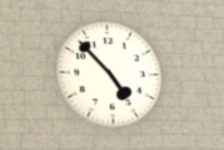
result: h=4 m=53
